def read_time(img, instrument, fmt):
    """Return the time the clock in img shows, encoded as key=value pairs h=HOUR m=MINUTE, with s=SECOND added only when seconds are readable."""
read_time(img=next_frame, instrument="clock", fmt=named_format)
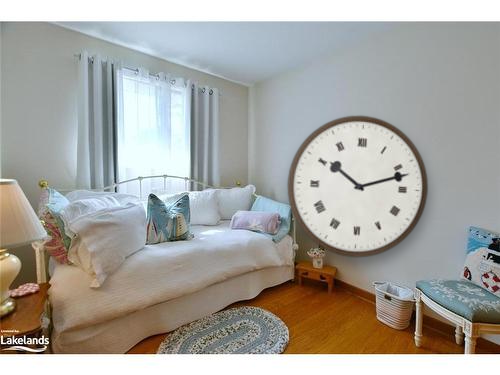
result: h=10 m=12
